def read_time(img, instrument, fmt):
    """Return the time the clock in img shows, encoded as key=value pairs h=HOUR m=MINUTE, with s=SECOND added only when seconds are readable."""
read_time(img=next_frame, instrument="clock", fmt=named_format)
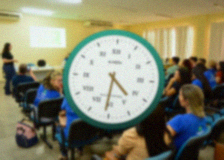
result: h=4 m=31
